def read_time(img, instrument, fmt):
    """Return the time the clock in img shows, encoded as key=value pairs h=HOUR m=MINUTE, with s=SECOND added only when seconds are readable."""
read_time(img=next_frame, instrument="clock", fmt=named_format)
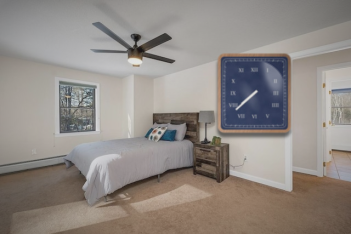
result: h=7 m=38
